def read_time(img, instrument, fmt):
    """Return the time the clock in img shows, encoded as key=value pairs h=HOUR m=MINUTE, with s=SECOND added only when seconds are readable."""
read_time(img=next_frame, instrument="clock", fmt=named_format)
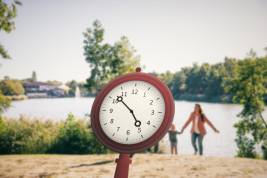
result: h=4 m=52
